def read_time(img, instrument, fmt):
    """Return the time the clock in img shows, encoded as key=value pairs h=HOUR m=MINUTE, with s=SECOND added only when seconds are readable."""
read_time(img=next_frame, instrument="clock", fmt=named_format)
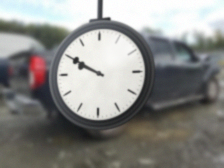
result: h=9 m=50
